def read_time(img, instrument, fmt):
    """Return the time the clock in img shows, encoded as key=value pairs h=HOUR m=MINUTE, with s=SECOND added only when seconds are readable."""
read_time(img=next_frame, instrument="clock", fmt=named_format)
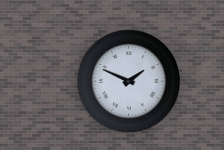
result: h=1 m=49
